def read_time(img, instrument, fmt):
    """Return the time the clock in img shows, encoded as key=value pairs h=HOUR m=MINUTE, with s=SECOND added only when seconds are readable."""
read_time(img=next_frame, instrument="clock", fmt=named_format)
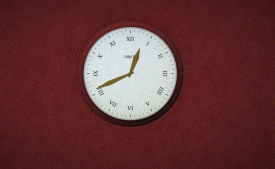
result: h=12 m=41
